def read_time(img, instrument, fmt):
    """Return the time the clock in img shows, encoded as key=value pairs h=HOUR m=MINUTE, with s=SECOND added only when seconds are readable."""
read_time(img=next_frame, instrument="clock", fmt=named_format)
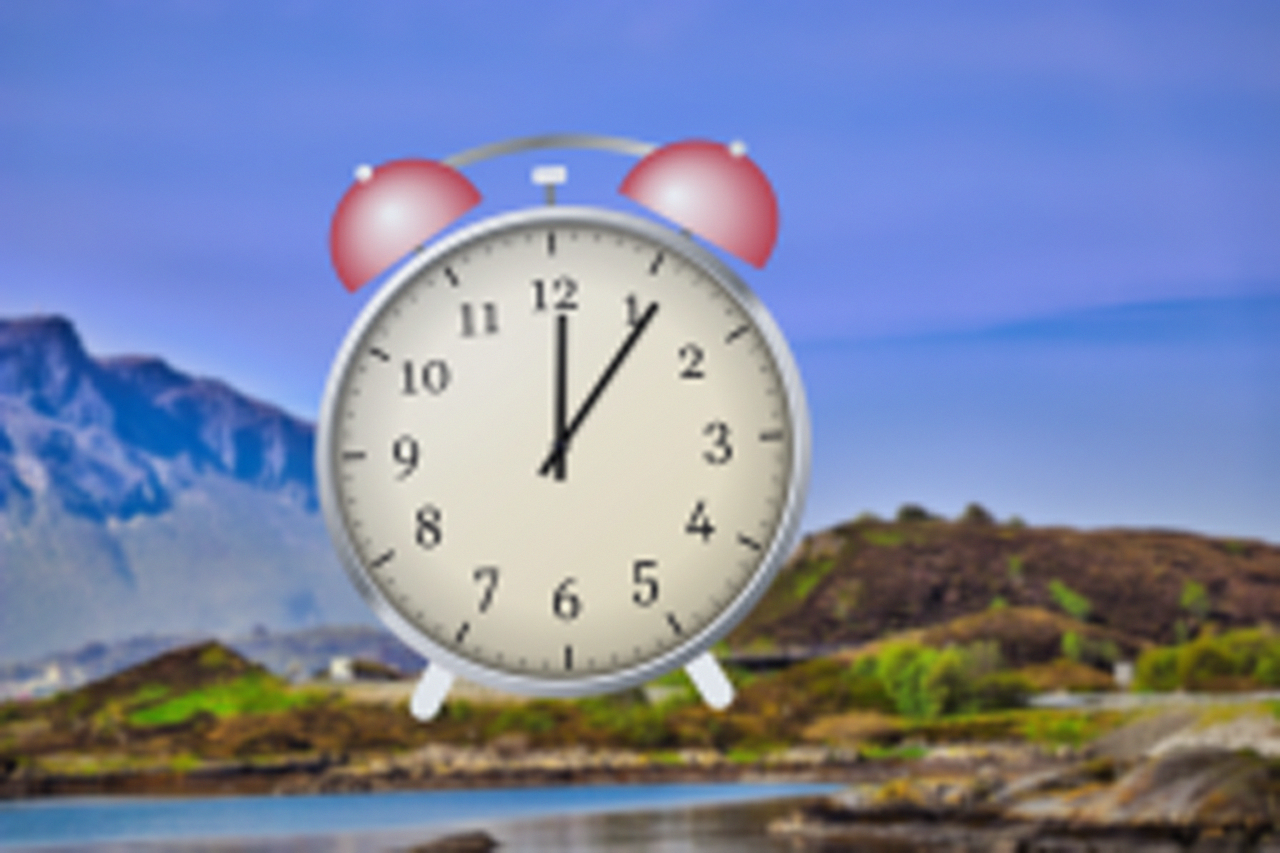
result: h=12 m=6
